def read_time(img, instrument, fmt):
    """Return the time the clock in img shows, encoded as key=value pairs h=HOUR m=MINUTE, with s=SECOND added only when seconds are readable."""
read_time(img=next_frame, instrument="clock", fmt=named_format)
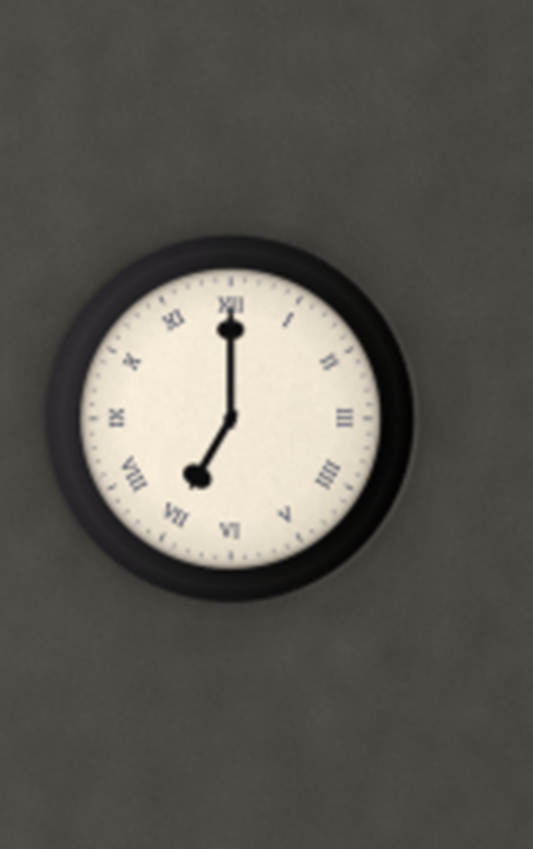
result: h=7 m=0
